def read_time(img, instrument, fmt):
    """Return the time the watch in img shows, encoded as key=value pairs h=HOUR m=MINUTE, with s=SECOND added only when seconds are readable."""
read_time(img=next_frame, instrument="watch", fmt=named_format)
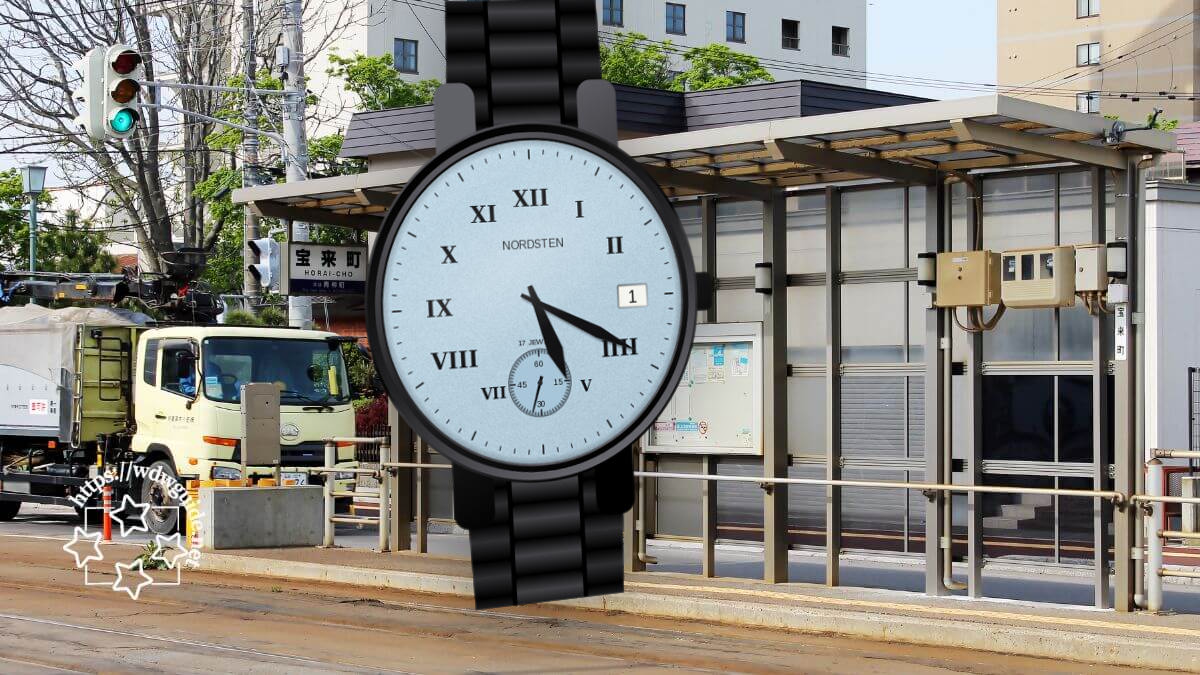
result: h=5 m=19 s=33
